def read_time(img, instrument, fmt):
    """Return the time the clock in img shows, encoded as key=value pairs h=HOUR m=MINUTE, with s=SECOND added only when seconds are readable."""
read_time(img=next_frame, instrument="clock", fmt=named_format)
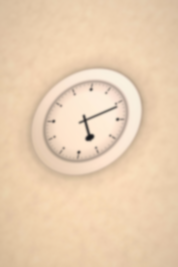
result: h=5 m=11
